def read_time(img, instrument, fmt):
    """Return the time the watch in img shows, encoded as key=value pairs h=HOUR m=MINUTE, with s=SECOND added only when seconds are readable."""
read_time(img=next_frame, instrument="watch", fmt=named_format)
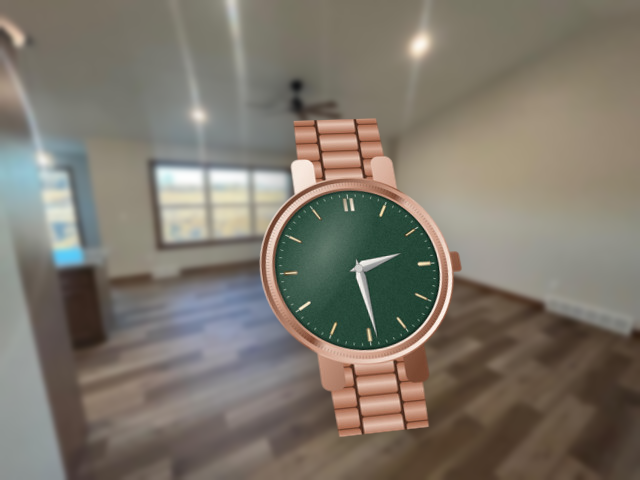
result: h=2 m=29
